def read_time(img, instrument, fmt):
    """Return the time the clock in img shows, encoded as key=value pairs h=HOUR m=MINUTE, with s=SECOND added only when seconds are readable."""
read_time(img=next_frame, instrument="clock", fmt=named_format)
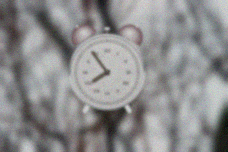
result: h=7 m=54
